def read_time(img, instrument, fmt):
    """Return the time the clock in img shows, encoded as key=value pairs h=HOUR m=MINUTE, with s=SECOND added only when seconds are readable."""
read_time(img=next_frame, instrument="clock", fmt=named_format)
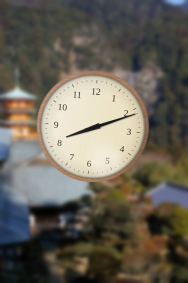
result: h=8 m=11
